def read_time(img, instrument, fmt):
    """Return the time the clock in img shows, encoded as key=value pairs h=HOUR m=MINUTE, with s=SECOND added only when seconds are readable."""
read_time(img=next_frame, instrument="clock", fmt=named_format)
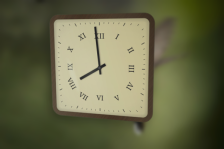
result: h=7 m=59
